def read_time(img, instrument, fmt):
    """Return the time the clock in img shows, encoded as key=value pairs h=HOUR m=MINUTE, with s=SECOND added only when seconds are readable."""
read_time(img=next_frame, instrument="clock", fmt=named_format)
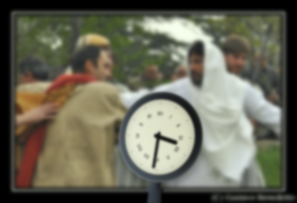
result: h=3 m=31
